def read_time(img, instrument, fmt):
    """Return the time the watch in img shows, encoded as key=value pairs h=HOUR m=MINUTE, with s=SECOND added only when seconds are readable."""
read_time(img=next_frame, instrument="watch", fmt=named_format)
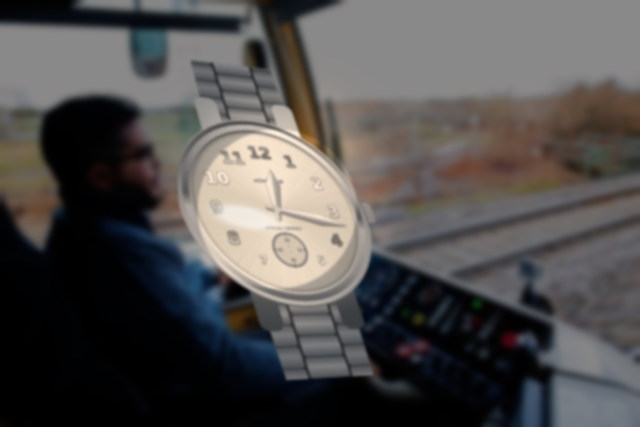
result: h=12 m=17
